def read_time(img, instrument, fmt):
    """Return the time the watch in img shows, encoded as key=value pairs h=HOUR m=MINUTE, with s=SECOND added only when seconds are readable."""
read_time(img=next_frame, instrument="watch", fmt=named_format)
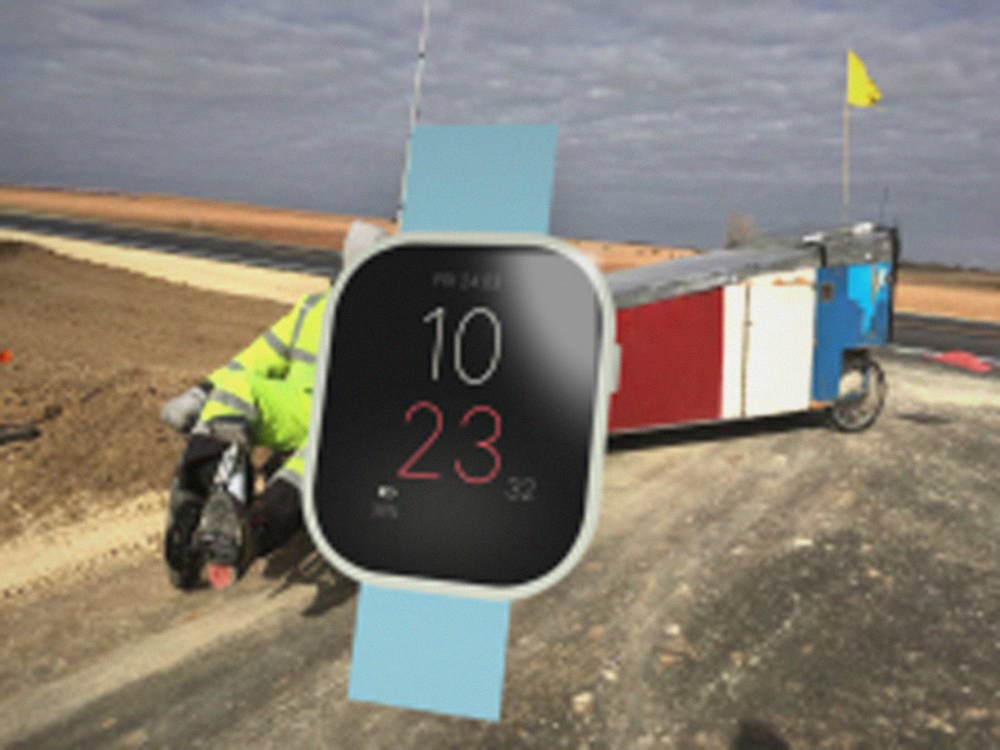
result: h=10 m=23
